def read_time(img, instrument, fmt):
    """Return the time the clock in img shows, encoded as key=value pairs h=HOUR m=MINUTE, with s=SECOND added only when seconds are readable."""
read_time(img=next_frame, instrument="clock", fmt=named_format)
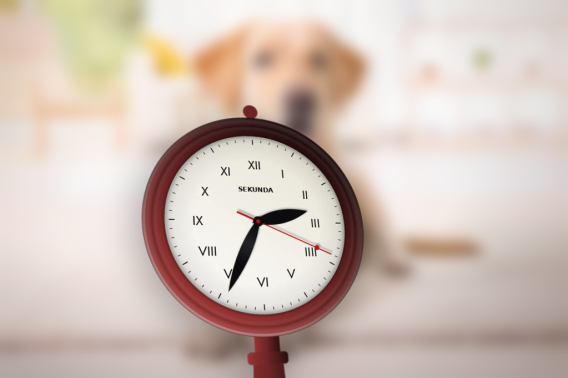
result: h=2 m=34 s=19
